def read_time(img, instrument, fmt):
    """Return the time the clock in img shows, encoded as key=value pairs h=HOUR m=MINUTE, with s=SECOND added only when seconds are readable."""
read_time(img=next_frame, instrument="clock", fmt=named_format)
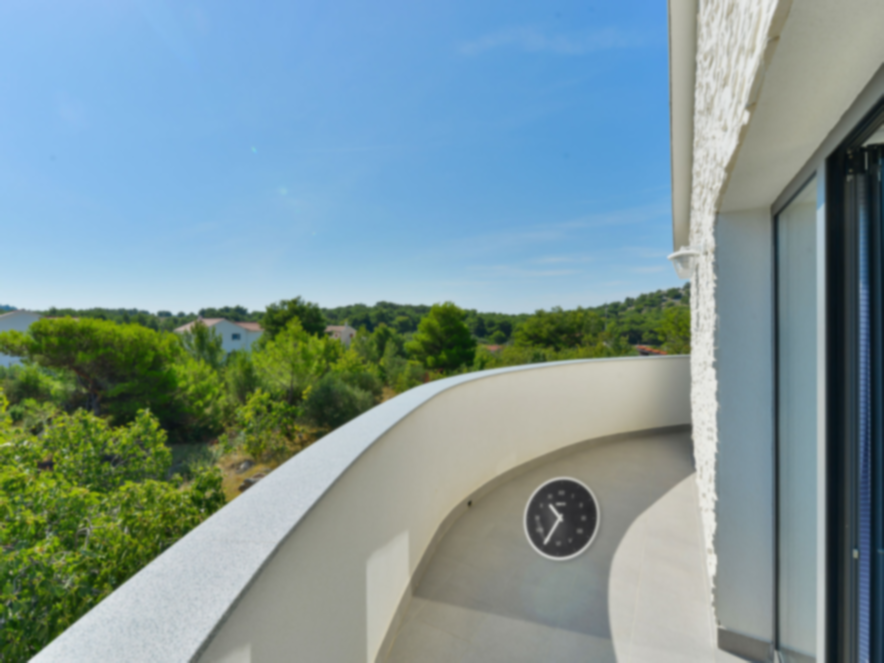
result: h=10 m=35
